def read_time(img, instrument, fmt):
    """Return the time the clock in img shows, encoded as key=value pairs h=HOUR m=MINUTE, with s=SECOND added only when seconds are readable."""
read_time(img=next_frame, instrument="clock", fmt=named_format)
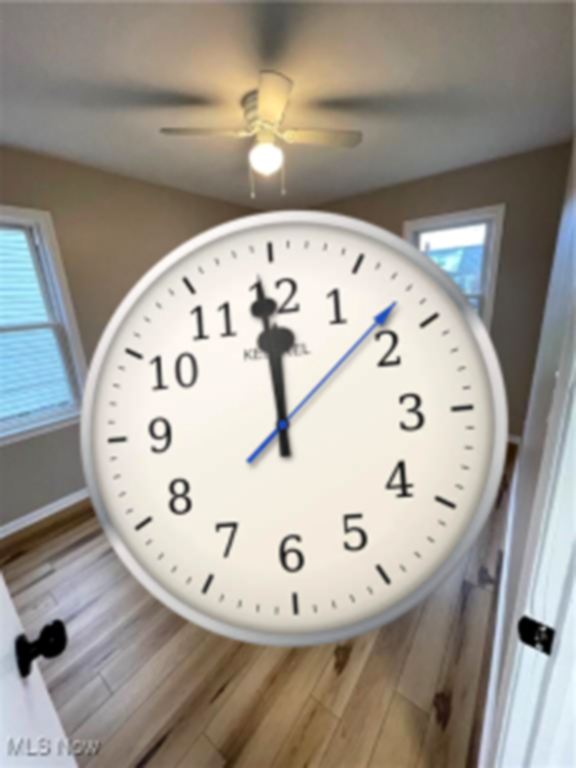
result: h=11 m=59 s=8
